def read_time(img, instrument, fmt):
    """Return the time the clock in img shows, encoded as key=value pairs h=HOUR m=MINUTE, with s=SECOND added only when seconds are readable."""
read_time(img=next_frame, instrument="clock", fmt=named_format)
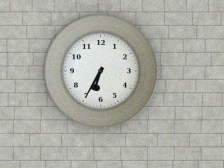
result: h=6 m=35
